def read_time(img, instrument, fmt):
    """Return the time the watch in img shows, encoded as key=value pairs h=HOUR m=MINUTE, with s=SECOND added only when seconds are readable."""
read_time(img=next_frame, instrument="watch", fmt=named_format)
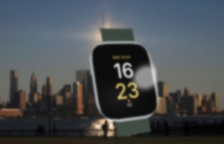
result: h=16 m=23
